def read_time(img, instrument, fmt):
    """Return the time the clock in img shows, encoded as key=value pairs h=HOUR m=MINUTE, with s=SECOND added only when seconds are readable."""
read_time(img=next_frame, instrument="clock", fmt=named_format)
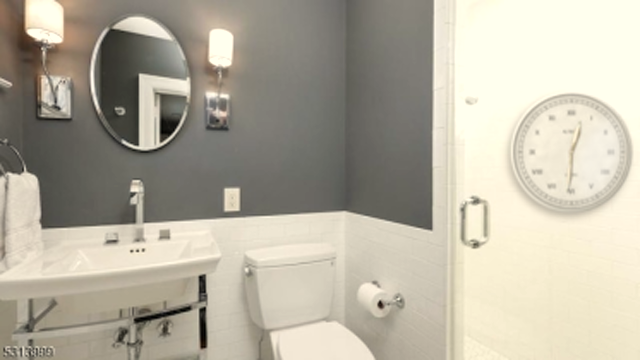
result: h=12 m=31
